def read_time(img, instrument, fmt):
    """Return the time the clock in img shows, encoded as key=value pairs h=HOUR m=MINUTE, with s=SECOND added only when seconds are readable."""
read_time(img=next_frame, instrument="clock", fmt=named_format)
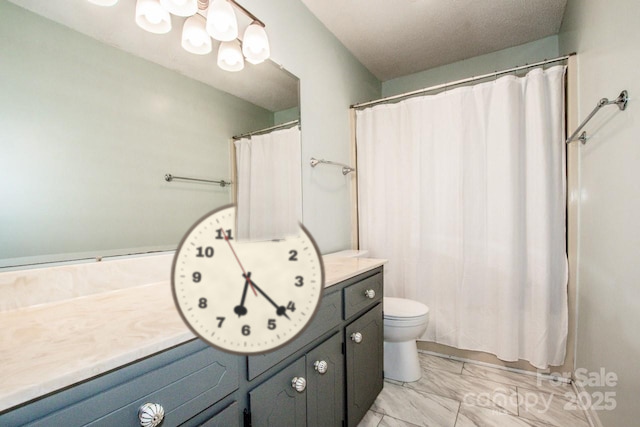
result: h=6 m=21 s=55
